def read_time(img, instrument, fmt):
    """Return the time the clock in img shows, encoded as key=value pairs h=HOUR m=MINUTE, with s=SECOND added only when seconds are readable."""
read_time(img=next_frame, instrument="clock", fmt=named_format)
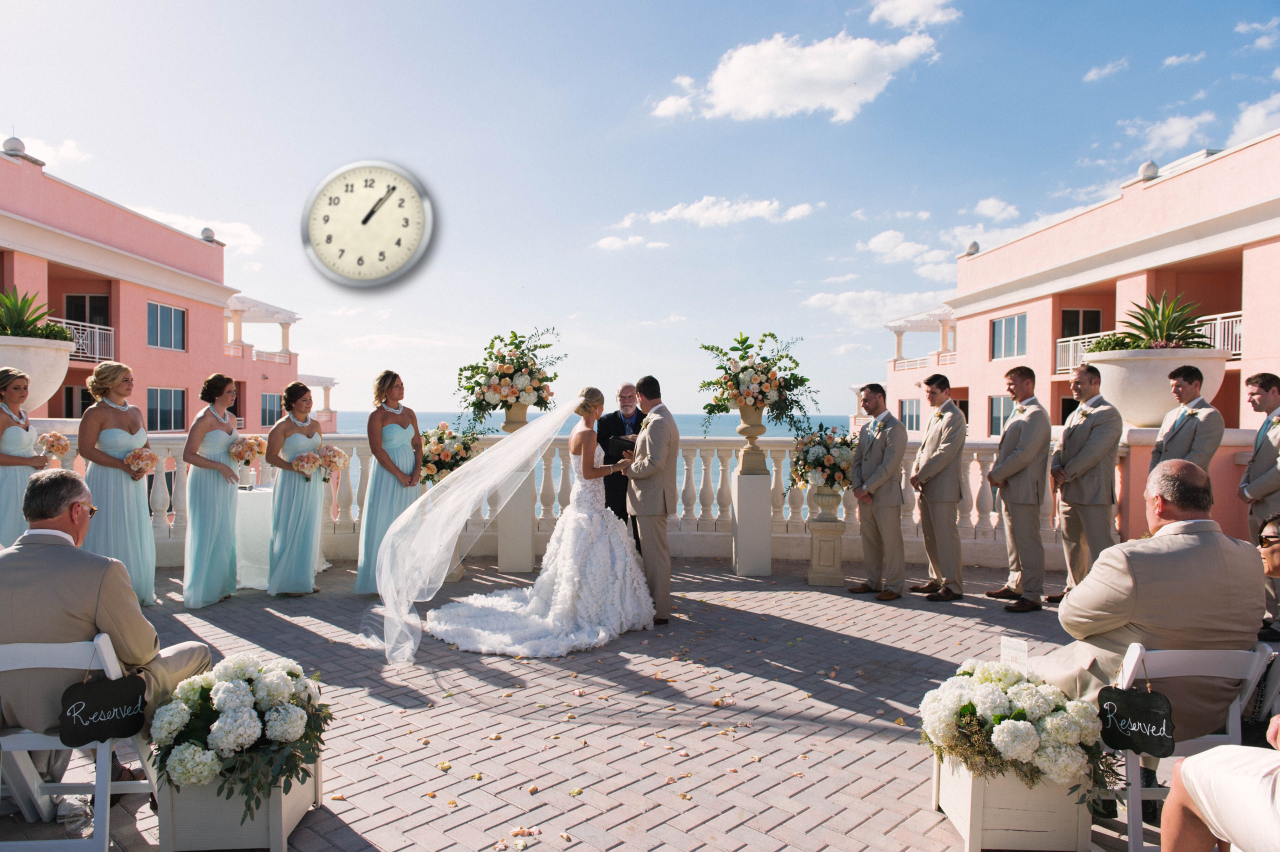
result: h=1 m=6
